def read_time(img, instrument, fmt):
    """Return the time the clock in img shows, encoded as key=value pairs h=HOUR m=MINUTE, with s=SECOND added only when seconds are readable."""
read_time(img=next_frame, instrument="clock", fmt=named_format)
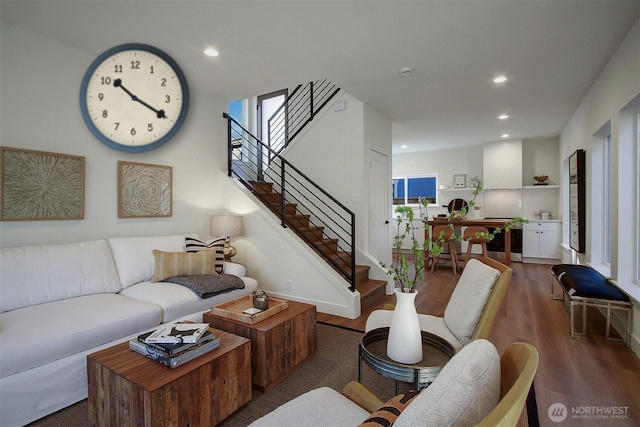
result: h=10 m=20
